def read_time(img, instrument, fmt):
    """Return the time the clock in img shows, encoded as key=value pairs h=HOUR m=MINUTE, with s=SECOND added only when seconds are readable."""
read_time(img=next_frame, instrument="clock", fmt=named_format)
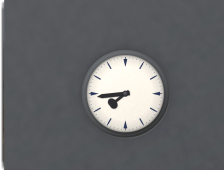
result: h=7 m=44
